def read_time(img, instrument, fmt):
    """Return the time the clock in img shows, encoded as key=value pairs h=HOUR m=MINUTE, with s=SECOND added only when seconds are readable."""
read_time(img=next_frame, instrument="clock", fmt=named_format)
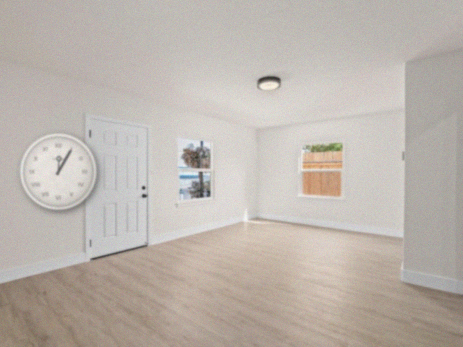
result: h=12 m=5
